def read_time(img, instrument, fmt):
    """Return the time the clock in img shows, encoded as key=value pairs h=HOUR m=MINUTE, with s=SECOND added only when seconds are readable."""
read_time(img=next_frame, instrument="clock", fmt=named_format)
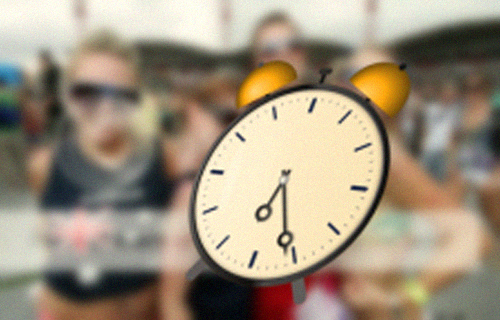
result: h=6 m=26
